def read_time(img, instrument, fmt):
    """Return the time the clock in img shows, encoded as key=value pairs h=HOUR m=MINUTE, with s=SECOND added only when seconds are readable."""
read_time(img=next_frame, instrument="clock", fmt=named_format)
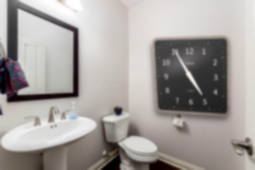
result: h=4 m=55
